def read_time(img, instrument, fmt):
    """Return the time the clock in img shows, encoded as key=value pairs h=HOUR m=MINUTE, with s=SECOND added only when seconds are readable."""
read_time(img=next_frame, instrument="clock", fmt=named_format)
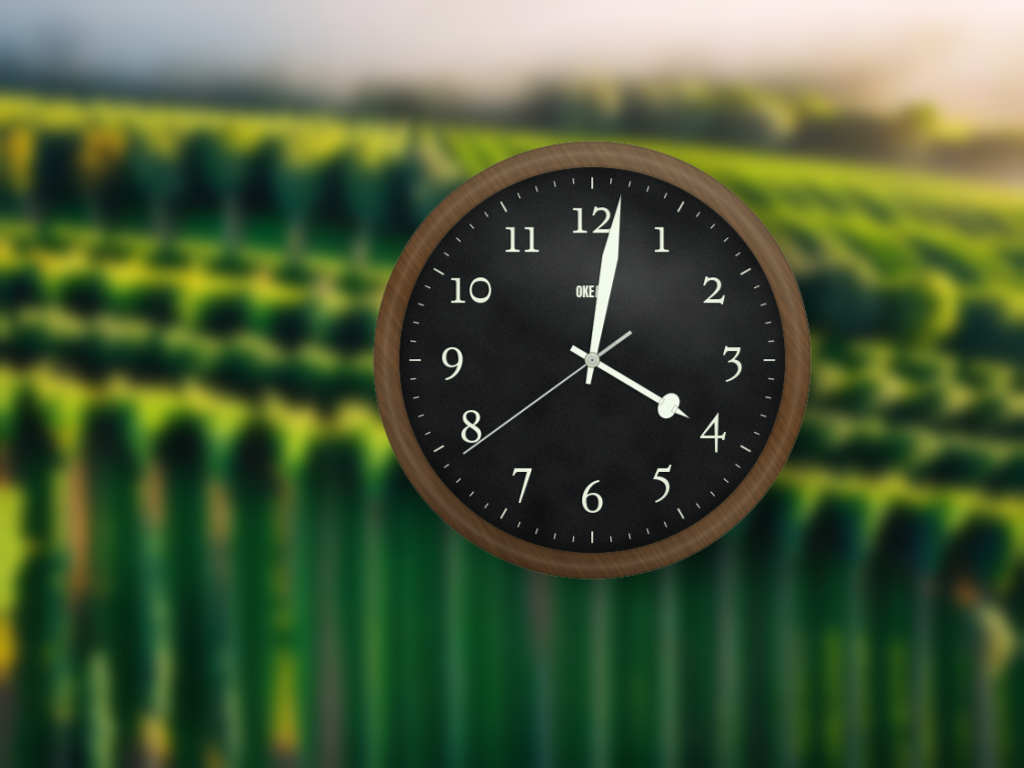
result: h=4 m=1 s=39
